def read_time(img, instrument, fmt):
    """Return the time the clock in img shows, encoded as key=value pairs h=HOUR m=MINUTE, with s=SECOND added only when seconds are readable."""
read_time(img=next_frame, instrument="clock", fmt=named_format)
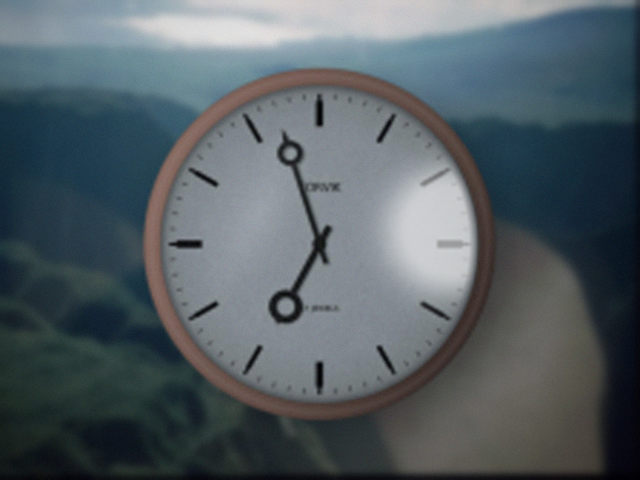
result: h=6 m=57
